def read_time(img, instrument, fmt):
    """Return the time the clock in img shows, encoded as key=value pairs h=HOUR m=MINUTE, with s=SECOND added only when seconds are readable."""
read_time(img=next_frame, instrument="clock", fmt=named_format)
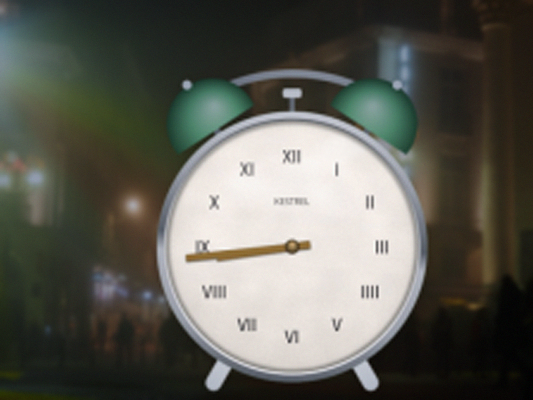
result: h=8 m=44
